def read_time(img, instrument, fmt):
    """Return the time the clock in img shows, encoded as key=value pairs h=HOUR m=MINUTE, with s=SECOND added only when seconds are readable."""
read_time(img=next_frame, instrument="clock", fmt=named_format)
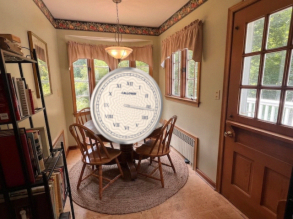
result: h=3 m=16
